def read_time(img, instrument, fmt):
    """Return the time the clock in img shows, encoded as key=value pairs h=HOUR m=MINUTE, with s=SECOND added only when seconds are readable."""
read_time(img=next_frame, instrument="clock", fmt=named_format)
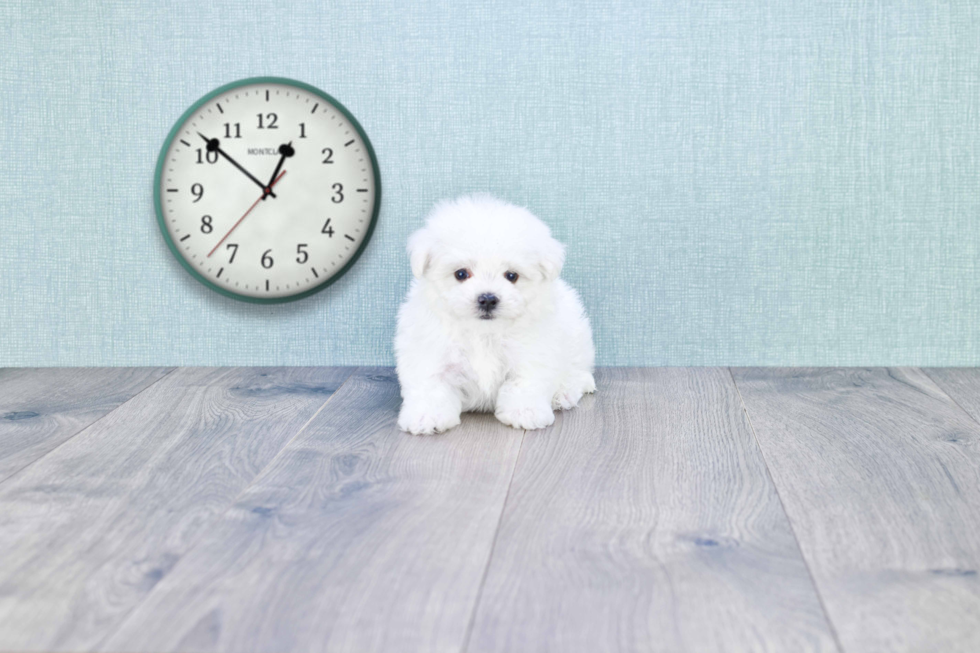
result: h=12 m=51 s=37
